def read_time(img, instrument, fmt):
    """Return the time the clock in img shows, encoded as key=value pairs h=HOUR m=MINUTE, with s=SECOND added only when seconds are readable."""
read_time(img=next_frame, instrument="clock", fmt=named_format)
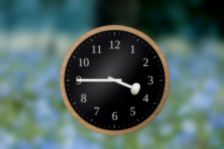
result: h=3 m=45
